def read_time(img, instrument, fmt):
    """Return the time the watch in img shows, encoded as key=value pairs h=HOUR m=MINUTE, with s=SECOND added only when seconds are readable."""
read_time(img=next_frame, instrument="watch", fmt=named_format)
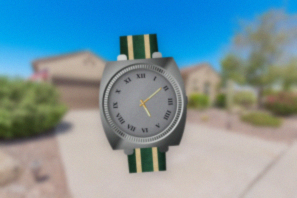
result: h=5 m=9
